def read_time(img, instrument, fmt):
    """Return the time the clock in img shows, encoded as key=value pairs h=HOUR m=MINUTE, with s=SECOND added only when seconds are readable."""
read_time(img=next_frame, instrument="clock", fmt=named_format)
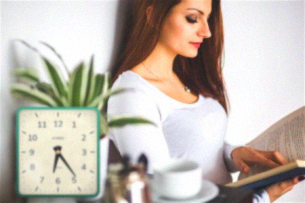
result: h=6 m=24
